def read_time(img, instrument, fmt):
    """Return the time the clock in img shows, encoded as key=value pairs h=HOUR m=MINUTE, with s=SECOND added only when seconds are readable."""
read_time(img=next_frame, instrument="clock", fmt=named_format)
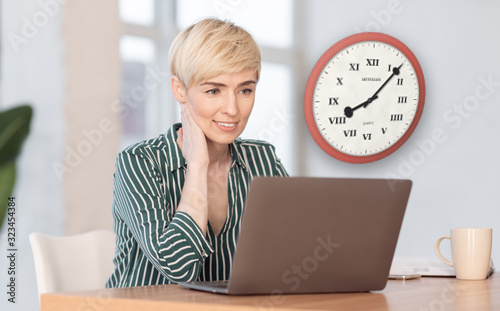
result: h=8 m=7
